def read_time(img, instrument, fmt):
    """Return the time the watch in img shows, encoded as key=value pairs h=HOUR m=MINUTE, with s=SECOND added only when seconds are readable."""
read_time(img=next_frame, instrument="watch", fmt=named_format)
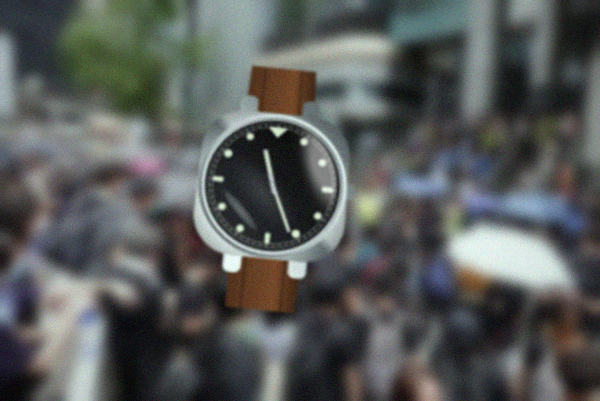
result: h=11 m=26
